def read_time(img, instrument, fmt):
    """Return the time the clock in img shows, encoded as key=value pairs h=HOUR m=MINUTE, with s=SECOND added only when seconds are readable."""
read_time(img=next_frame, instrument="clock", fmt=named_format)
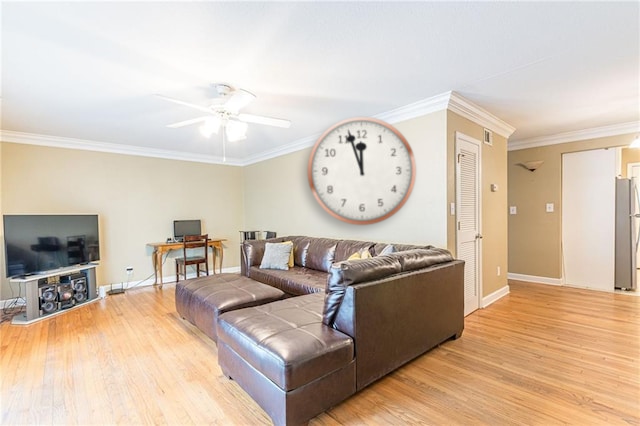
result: h=11 m=57
